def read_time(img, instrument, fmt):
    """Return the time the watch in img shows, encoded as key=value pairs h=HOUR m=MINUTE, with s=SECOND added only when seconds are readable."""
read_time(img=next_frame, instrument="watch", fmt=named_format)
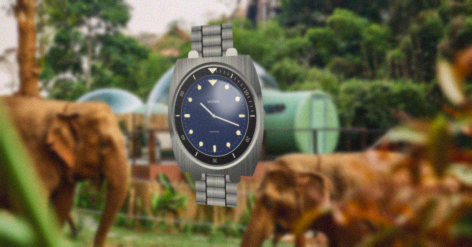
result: h=10 m=18
